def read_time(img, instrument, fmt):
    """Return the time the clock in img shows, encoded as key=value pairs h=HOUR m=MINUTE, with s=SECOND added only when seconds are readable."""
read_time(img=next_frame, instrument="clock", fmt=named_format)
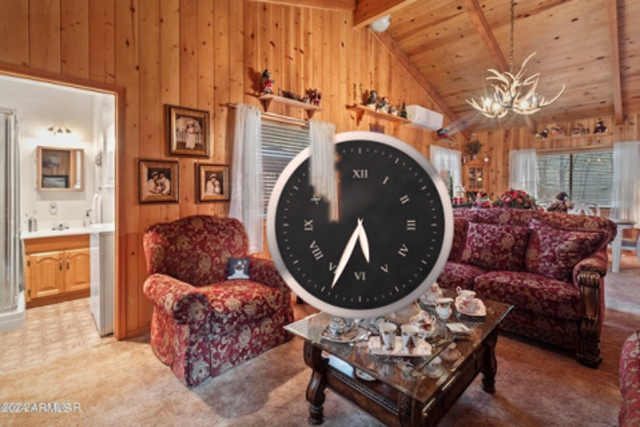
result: h=5 m=34
